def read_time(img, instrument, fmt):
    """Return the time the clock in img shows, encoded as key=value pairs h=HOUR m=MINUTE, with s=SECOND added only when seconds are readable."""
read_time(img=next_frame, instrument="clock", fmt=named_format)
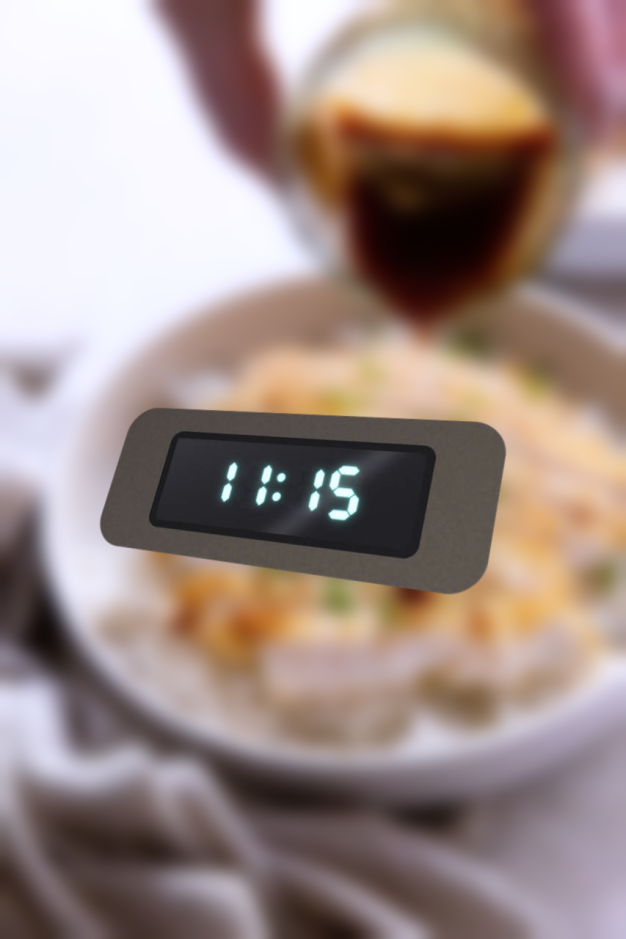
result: h=11 m=15
